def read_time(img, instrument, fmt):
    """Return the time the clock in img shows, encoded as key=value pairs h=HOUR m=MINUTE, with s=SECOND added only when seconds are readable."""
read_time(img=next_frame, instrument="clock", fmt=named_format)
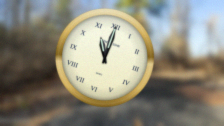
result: h=11 m=0
